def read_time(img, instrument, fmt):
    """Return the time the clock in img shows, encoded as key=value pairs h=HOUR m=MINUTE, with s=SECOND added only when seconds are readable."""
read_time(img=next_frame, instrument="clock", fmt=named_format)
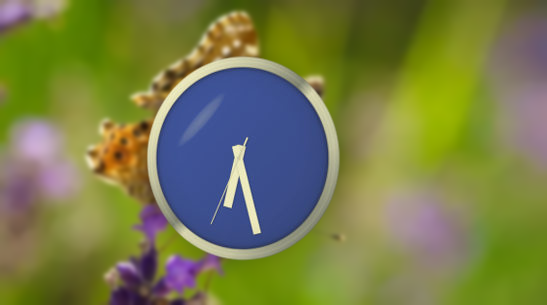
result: h=6 m=27 s=34
